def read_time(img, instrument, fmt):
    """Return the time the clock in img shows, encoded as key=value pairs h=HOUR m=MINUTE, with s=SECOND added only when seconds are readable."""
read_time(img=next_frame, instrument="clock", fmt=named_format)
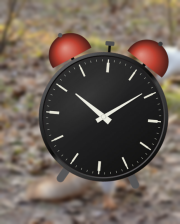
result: h=10 m=9
